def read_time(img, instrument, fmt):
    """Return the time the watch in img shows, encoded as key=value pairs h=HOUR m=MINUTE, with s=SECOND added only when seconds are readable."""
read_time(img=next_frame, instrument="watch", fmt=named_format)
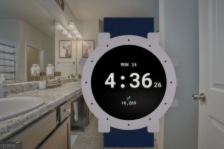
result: h=4 m=36
